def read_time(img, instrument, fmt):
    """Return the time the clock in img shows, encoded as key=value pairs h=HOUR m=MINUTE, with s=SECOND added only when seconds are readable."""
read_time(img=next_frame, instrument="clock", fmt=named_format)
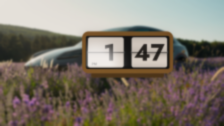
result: h=1 m=47
